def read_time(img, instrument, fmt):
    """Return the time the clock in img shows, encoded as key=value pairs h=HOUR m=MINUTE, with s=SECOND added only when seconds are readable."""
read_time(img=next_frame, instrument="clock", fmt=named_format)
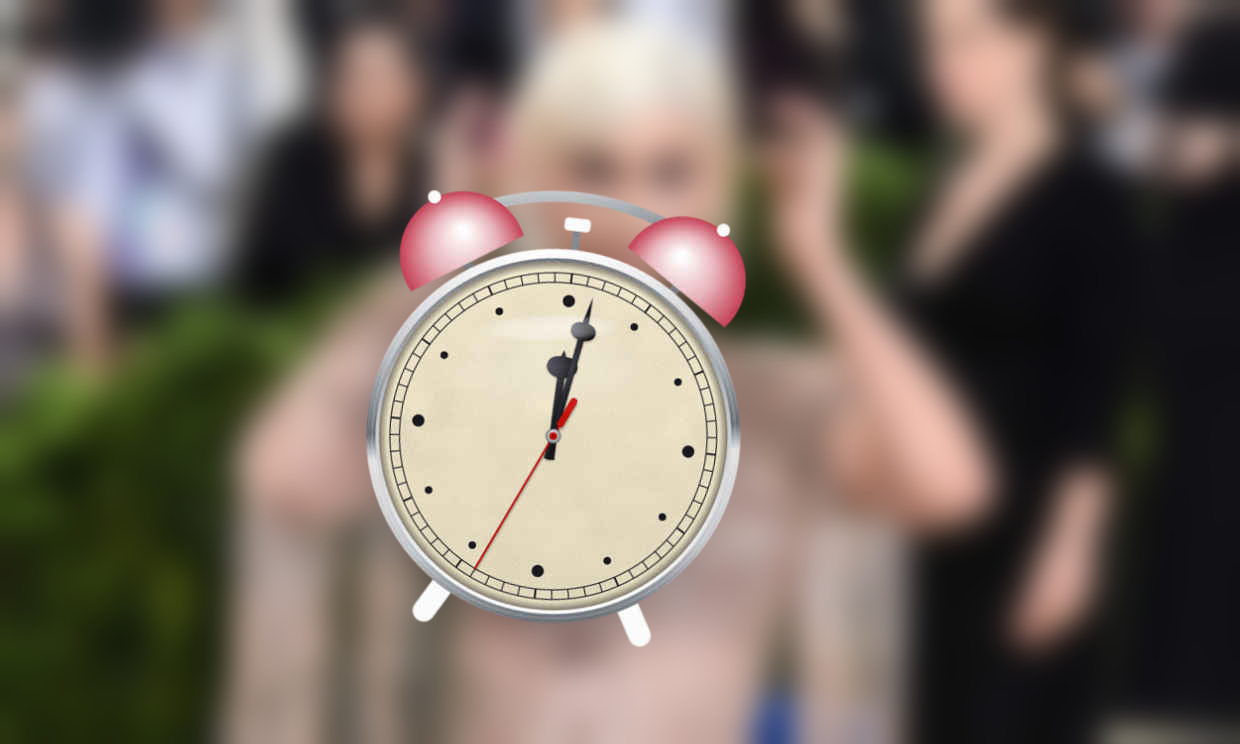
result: h=12 m=1 s=34
